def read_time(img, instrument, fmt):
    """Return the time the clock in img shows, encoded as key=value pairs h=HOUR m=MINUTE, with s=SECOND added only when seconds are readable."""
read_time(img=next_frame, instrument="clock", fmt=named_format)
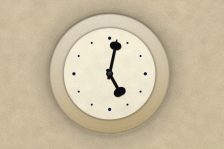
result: h=5 m=2
